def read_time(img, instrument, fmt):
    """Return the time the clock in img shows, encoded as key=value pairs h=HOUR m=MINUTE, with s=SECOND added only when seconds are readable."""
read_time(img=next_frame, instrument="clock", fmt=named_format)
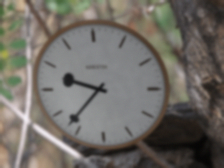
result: h=9 m=37
